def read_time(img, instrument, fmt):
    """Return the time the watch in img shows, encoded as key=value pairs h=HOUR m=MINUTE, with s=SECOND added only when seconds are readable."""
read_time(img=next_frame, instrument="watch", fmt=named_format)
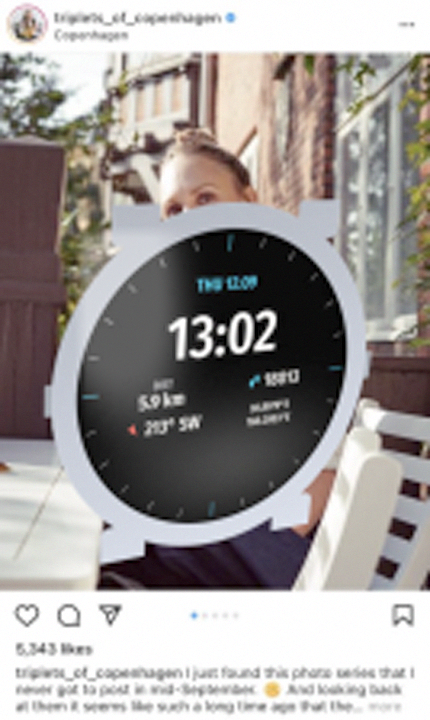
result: h=13 m=2
